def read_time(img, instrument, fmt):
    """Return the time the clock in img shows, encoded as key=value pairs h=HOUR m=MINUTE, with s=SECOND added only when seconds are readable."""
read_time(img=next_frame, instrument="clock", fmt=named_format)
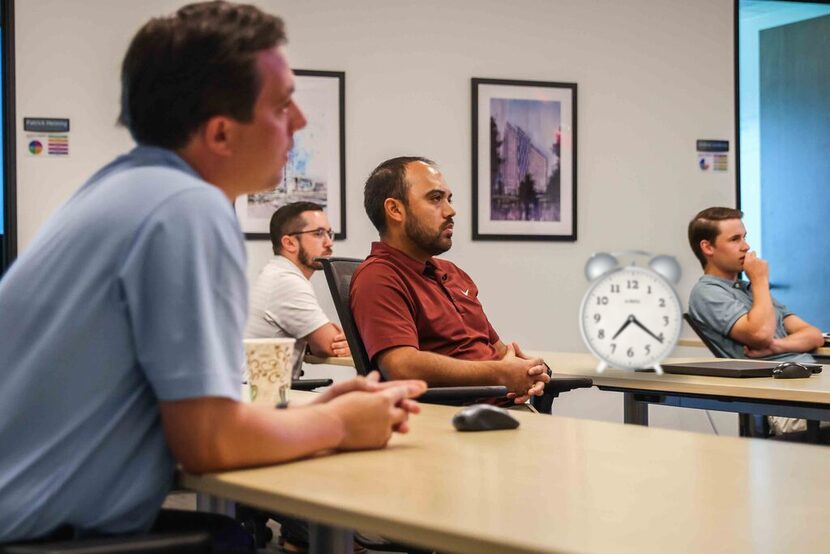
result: h=7 m=21
